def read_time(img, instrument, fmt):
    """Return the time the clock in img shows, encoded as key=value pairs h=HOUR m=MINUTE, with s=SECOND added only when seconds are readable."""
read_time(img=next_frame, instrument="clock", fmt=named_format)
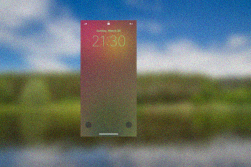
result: h=21 m=30
